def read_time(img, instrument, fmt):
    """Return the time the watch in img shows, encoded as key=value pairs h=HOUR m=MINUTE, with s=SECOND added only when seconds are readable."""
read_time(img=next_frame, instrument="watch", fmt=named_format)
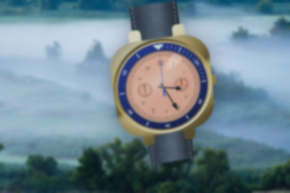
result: h=3 m=26
